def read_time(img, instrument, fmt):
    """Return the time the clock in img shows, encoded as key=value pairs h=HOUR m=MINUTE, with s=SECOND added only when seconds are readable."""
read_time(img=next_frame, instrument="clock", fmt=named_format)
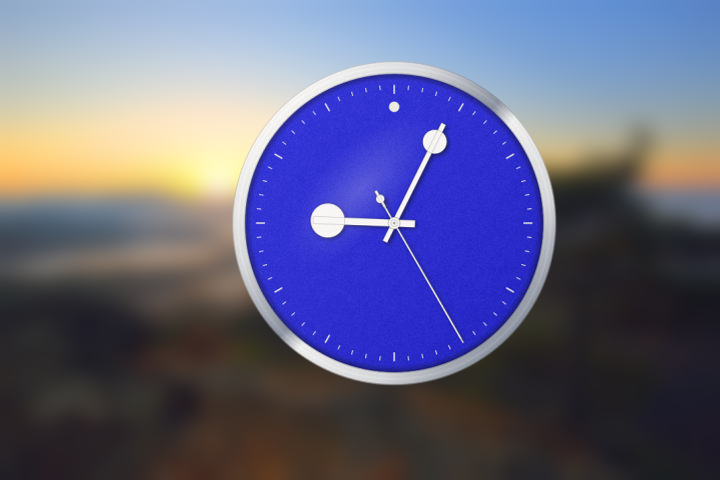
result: h=9 m=4 s=25
